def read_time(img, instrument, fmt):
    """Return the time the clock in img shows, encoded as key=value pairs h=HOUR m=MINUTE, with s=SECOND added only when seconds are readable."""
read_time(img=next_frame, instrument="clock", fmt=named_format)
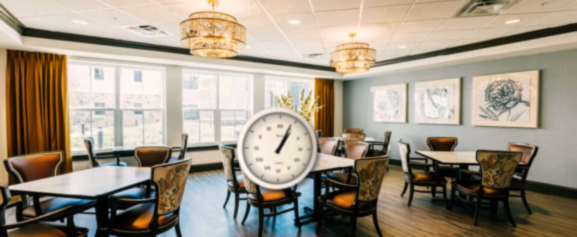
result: h=1 m=4
